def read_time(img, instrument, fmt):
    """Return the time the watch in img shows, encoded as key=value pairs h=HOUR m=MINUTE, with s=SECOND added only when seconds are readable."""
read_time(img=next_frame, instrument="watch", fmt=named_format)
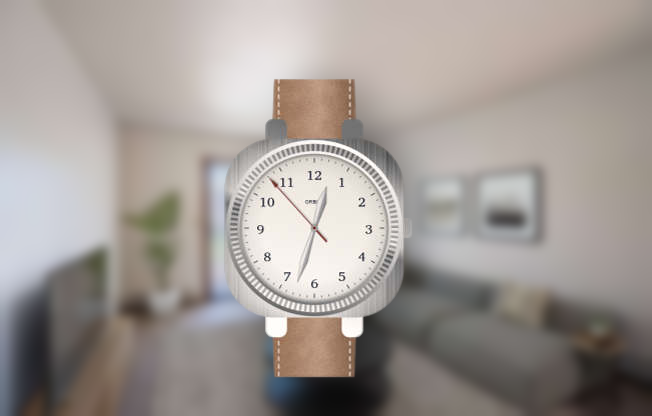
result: h=12 m=32 s=53
